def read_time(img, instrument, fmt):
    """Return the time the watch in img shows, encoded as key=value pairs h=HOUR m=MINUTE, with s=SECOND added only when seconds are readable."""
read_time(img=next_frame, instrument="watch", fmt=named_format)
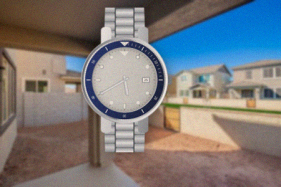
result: h=5 m=40
